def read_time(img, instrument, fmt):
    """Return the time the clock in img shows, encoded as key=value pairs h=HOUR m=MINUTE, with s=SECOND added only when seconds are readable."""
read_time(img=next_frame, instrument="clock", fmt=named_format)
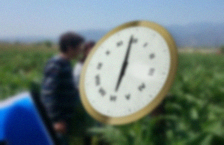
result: h=5 m=59
